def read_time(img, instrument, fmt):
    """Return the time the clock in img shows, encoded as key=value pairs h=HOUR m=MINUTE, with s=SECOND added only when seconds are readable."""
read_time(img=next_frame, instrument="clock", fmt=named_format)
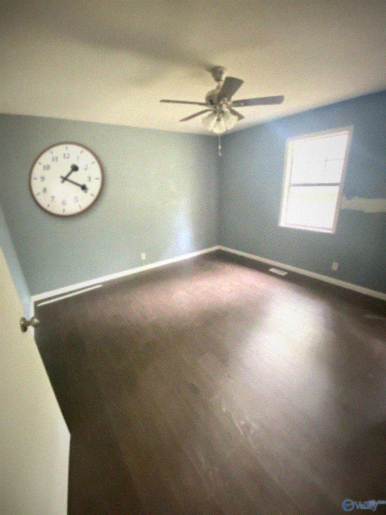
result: h=1 m=19
